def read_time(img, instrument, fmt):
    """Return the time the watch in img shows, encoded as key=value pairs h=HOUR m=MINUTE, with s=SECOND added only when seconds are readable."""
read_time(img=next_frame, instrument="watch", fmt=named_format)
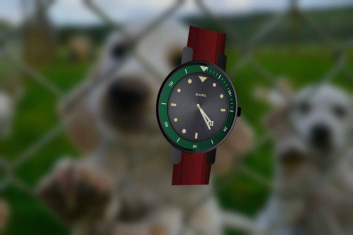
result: h=4 m=24
